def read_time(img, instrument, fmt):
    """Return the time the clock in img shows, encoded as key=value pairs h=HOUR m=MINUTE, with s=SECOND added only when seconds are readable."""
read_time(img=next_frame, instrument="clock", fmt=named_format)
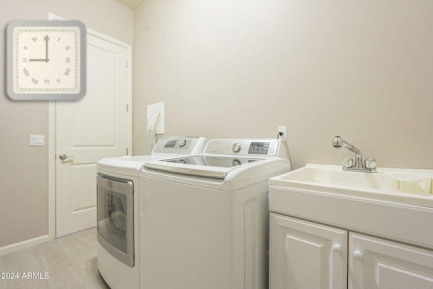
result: h=9 m=0
